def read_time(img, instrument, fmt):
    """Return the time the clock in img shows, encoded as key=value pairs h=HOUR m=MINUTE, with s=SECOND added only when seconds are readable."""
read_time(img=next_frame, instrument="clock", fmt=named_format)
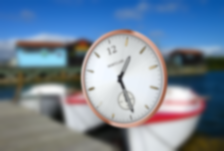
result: h=1 m=29
